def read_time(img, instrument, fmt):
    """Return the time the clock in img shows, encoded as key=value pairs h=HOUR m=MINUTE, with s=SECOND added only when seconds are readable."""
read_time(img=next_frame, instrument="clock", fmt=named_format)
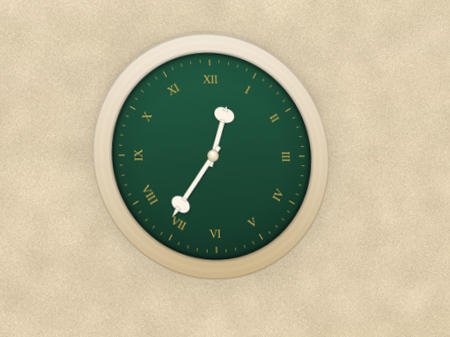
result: h=12 m=36
